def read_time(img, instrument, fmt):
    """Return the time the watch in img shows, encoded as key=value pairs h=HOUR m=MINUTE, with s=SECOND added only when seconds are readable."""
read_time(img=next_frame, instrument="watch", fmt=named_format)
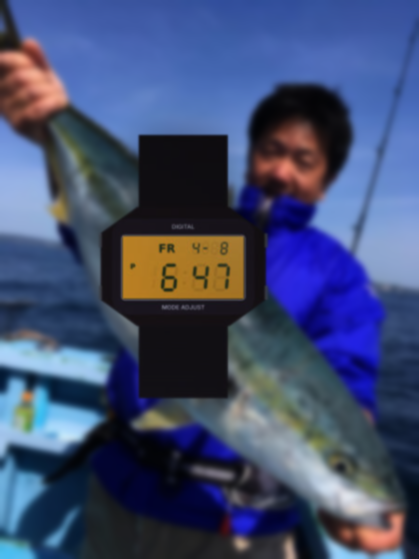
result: h=6 m=47
